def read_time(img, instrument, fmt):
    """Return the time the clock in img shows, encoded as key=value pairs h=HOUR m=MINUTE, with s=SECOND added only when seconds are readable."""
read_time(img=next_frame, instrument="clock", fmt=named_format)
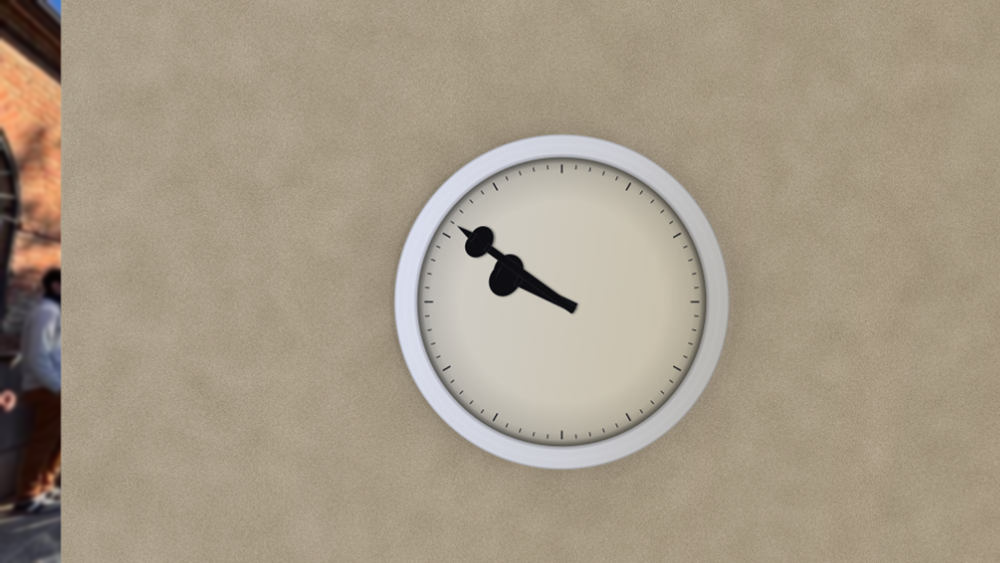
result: h=9 m=51
